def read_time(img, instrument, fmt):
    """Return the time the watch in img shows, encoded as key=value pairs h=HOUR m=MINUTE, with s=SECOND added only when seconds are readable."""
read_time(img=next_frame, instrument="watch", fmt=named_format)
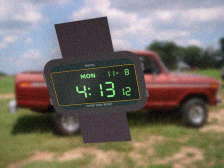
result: h=4 m=13 s=12
